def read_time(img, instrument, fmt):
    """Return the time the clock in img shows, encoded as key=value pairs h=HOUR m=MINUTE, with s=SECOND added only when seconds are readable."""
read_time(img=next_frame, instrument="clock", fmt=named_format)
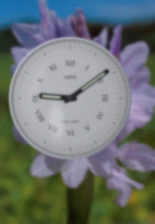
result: h=9 m=9
